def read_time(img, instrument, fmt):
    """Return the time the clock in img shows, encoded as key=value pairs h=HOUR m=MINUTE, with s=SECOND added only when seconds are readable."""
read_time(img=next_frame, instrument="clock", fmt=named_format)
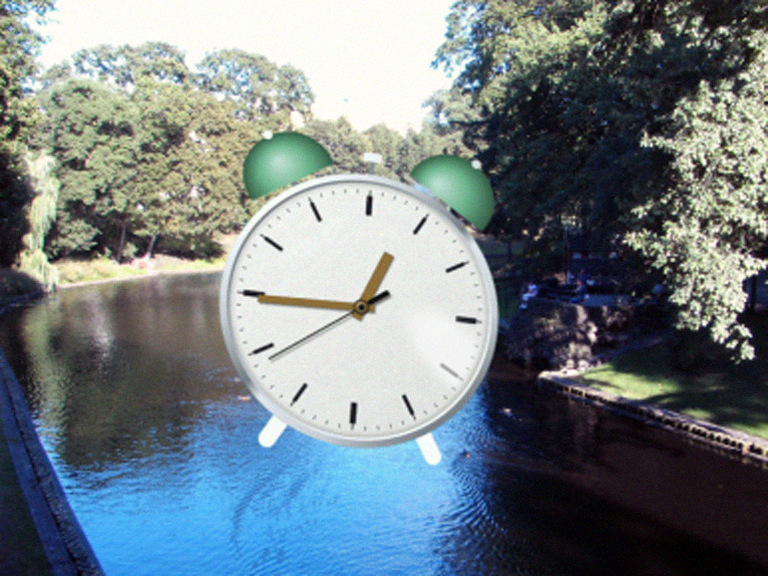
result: h=12 m=44 s=39
